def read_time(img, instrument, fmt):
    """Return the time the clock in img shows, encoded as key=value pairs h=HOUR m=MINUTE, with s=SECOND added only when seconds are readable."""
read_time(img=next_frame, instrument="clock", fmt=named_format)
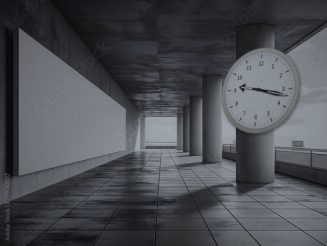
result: h=9 m=17
